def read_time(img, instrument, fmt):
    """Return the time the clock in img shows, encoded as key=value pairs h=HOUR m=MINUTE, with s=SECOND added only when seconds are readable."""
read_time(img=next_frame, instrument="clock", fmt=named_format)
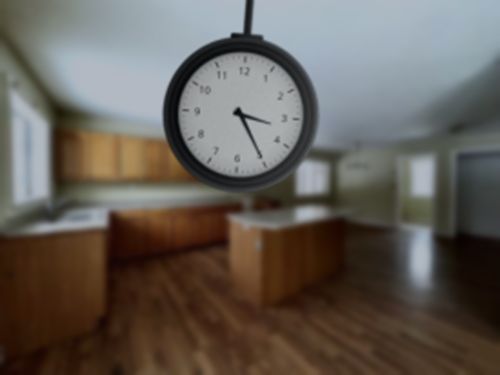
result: h=3 m=25
